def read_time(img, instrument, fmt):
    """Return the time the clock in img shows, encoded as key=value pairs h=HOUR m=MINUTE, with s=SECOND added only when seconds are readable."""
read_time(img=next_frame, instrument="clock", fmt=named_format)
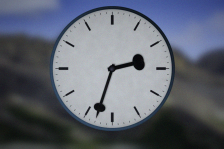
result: h=2 m=33
